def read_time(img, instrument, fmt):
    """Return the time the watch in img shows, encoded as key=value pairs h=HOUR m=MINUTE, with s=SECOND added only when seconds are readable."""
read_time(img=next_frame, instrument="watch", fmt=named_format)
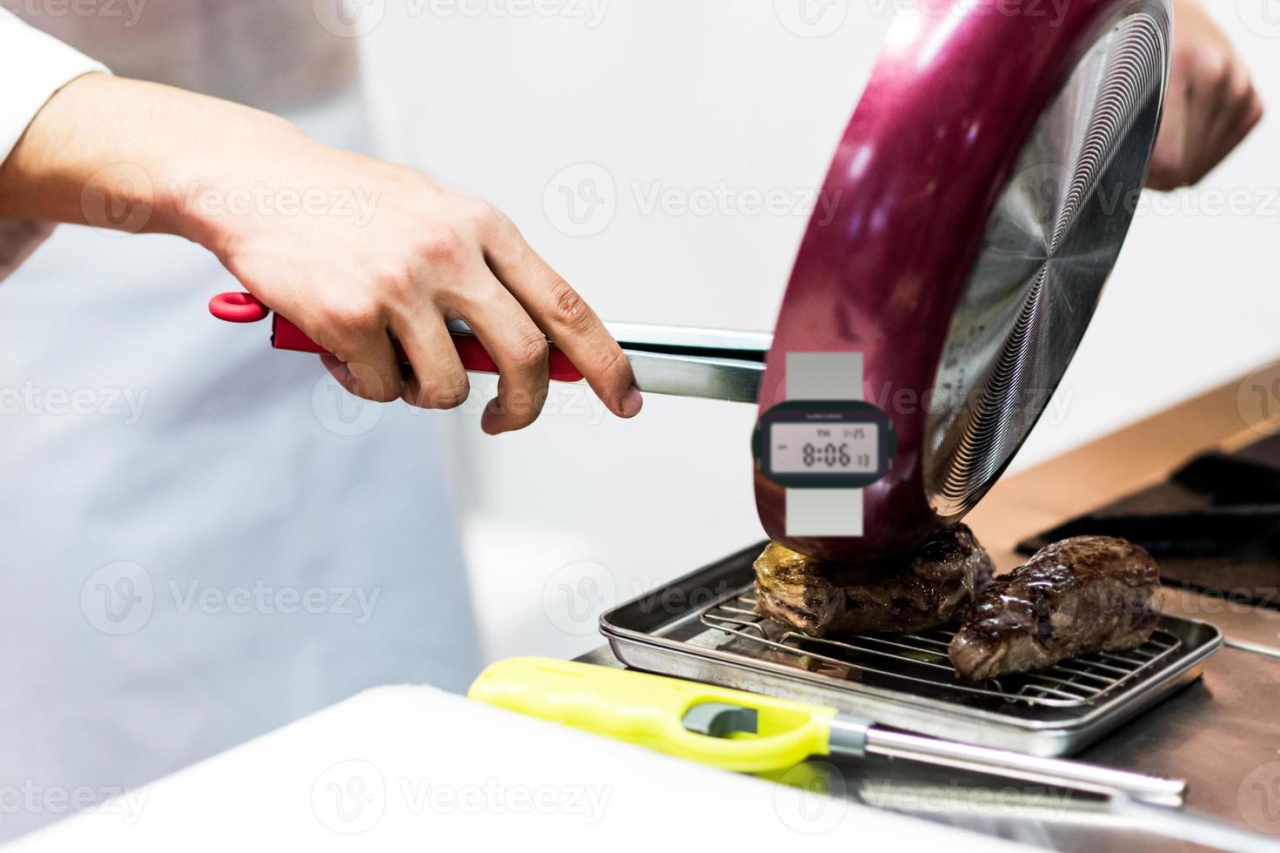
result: h=8 m=6 s=13
